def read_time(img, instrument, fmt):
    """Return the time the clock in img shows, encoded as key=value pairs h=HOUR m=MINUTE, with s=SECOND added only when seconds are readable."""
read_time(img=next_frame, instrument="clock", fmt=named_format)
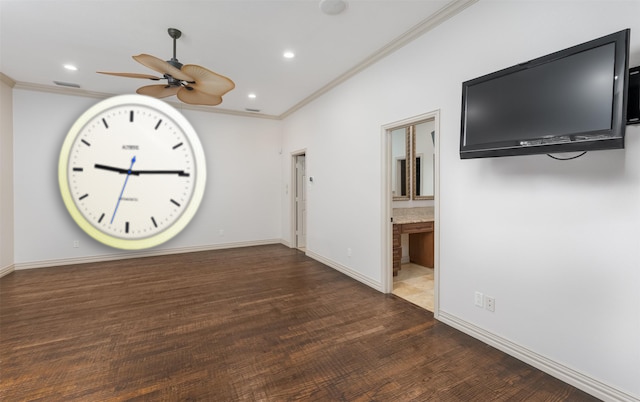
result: h=9 m=14 s=33
